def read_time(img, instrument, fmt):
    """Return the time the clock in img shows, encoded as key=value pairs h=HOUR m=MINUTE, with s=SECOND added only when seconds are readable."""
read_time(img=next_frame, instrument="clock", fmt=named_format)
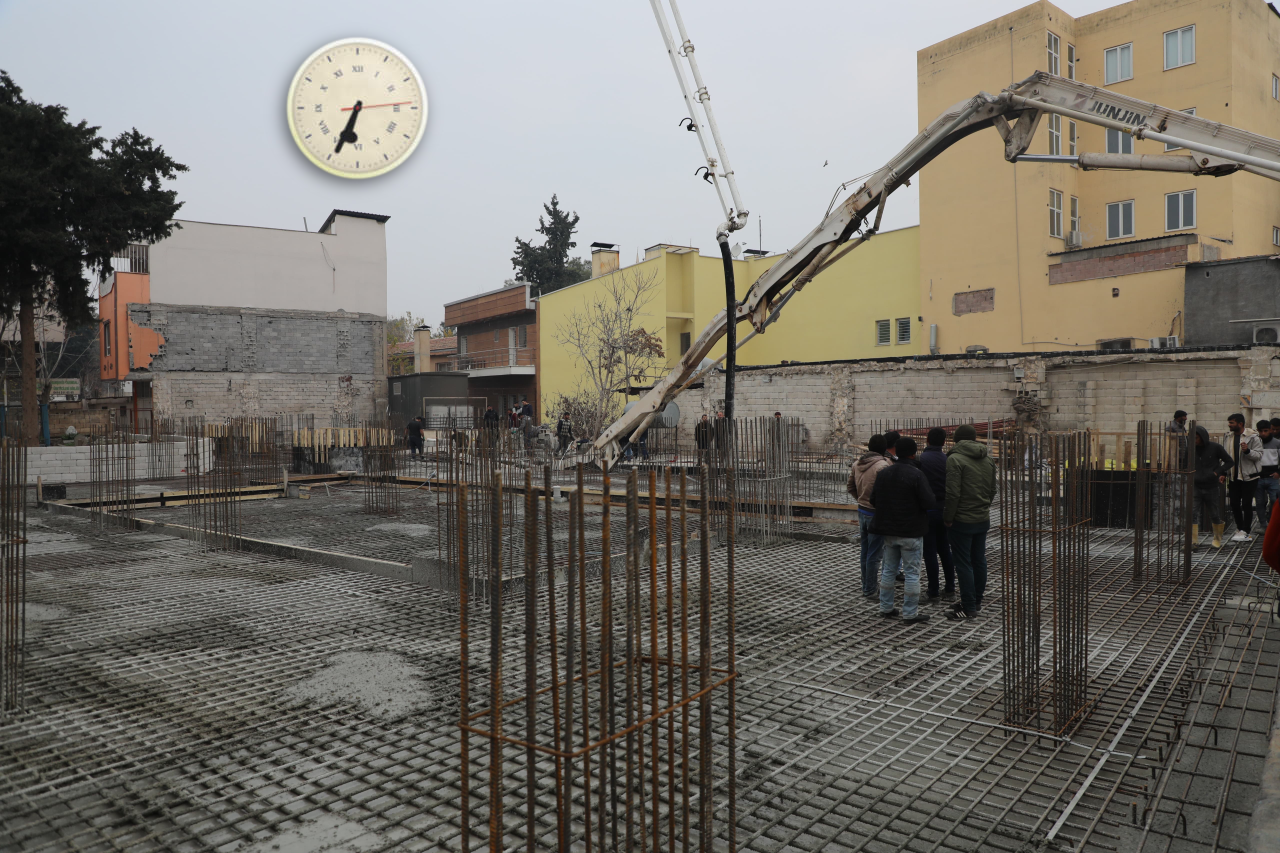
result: h=6 m=34 s=14
